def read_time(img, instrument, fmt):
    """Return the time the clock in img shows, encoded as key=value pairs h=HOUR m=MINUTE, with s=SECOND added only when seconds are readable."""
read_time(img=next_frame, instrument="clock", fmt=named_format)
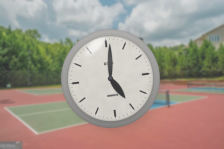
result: h=5 m=1
